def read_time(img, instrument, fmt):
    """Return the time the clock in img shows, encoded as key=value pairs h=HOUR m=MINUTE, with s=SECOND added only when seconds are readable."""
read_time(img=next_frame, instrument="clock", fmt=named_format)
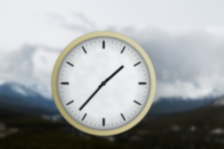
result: h=1 m=37
